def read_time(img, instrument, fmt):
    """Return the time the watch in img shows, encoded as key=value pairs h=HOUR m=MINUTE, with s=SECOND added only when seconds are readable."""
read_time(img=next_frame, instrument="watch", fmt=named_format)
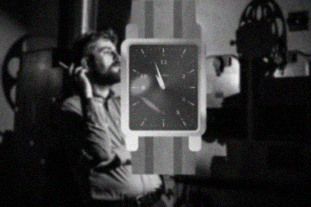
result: h=10 m=57
